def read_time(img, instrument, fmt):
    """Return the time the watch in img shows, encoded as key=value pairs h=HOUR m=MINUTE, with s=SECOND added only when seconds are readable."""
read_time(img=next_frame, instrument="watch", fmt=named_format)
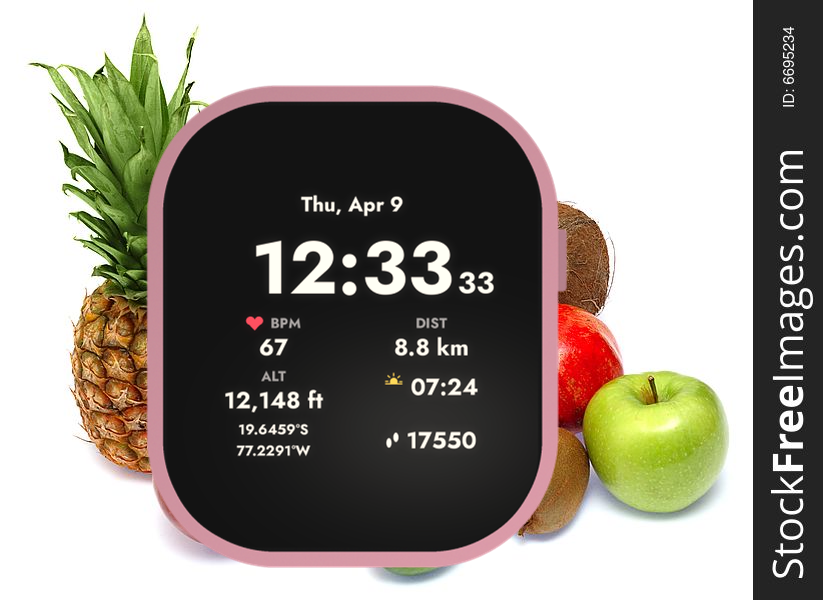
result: h=12 m=33 s=33
